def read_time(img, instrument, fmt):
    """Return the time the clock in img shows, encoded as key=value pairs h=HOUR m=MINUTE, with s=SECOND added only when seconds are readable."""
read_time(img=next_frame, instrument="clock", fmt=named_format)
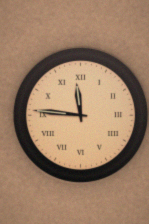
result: h=11 m=46
